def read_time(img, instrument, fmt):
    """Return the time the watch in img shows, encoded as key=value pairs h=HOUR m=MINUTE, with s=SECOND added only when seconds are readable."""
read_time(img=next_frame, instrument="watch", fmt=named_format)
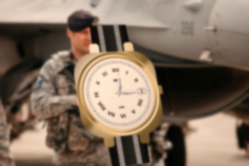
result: h=12 m=15
